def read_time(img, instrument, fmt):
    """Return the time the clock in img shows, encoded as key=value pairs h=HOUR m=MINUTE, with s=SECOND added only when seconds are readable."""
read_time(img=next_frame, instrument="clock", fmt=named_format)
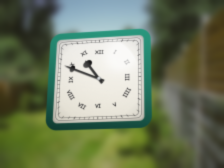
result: h=10 m=49
